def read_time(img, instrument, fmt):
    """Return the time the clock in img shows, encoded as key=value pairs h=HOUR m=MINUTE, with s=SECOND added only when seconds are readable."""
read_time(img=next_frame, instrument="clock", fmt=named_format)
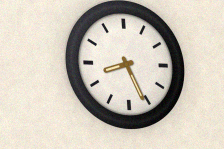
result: h=8 m=26
